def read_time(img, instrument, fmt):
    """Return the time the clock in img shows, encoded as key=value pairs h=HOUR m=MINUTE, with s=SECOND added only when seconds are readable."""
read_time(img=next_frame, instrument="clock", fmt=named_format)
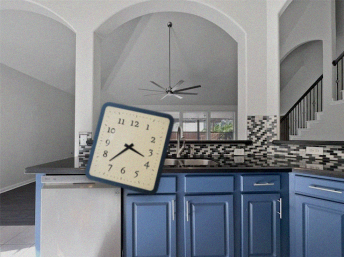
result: h=3 m=37
